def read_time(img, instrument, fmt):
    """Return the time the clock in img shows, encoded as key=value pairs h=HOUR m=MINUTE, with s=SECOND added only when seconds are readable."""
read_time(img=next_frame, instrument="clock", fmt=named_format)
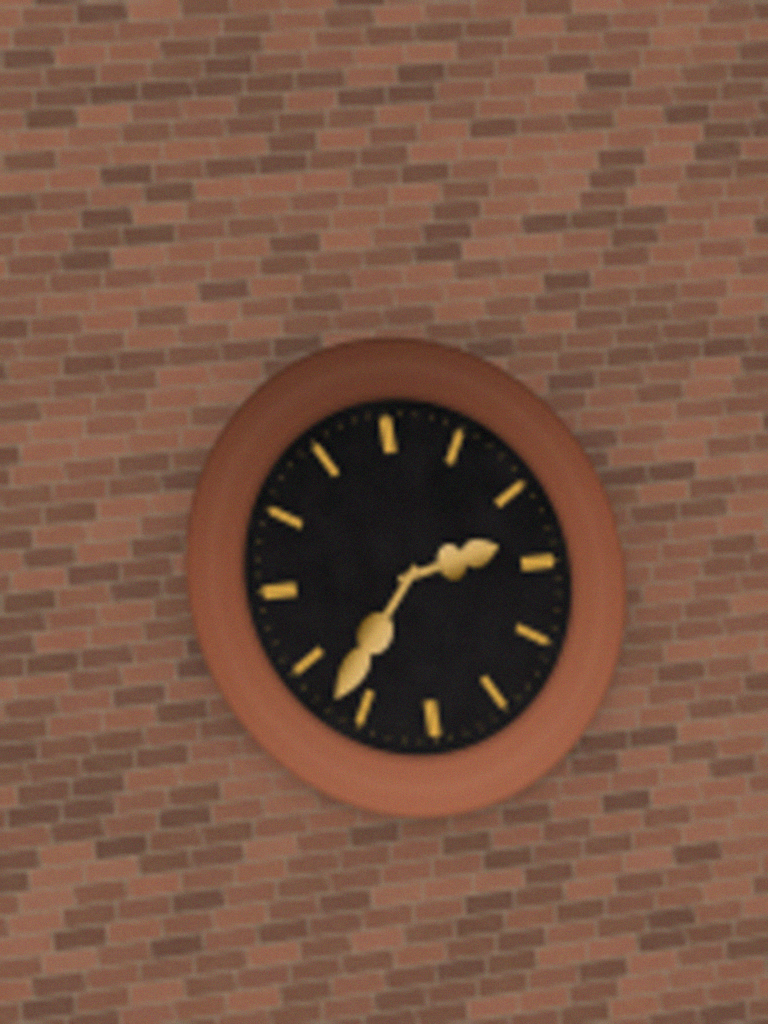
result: h=2 m=37
